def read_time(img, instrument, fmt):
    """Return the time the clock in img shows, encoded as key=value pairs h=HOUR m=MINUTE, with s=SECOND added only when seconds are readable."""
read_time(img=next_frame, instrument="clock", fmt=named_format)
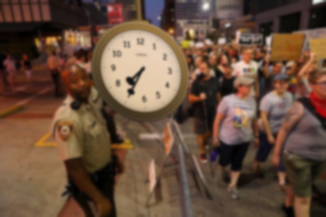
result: h=7 m=35
